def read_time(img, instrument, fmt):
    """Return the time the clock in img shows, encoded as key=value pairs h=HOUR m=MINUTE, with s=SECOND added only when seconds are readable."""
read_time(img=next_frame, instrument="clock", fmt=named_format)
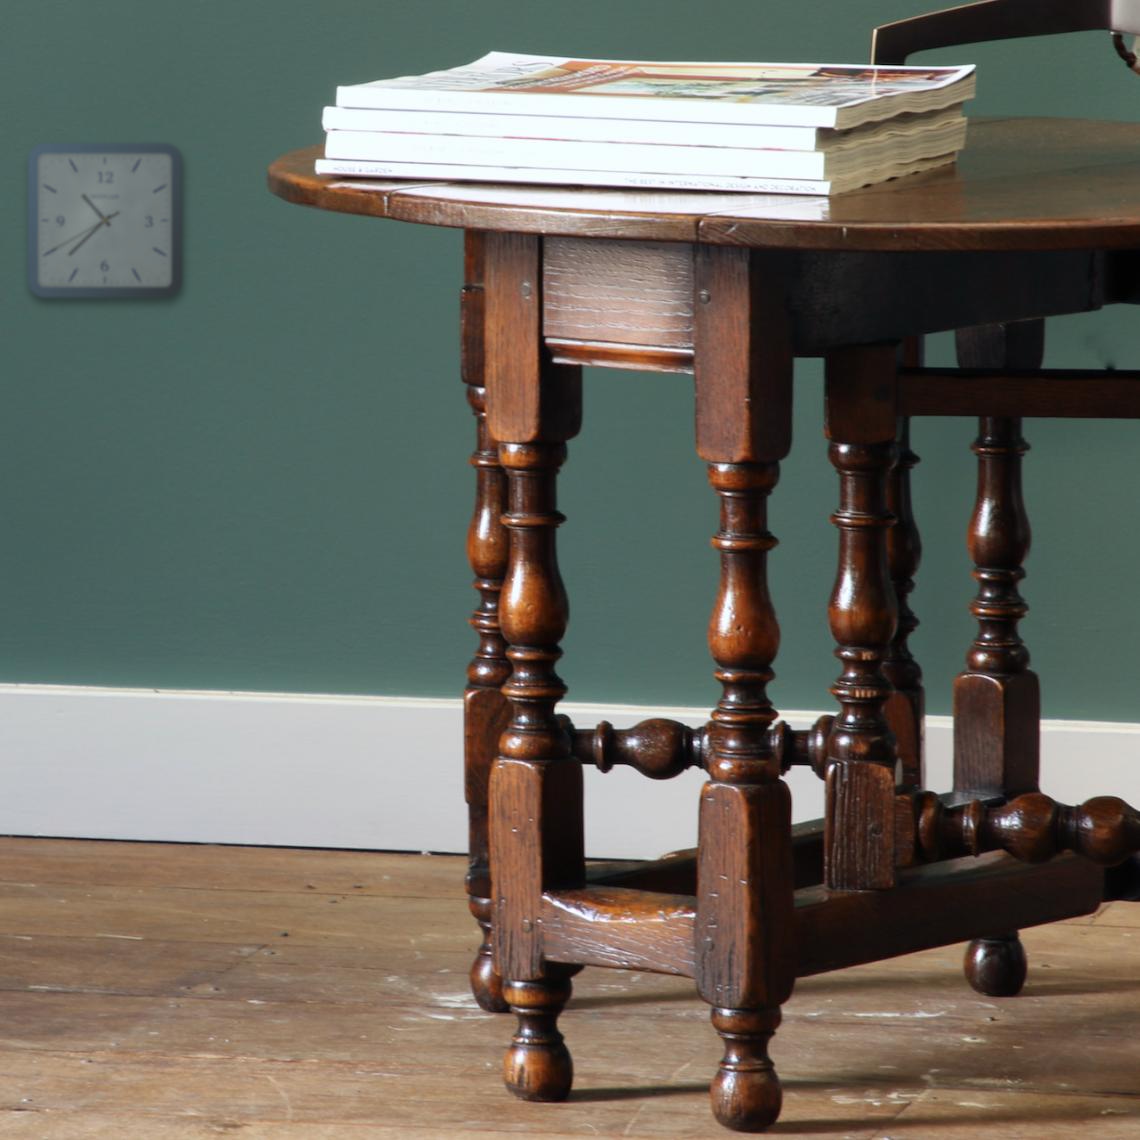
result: h=10 m=37 s=40
